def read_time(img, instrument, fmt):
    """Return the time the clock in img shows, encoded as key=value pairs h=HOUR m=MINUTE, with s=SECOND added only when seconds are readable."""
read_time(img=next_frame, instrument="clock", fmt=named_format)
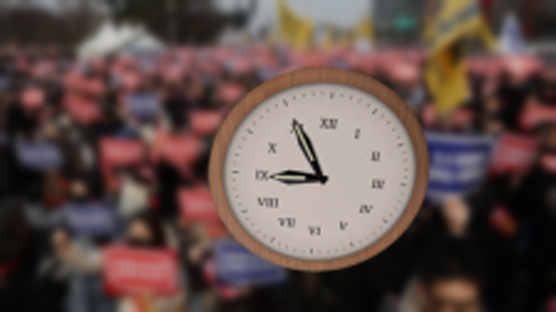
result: h=8 m=55
